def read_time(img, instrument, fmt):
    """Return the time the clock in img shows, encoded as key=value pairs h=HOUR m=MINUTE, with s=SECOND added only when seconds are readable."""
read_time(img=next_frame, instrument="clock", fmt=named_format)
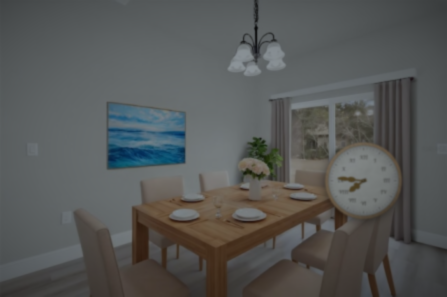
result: h=7 m=46
